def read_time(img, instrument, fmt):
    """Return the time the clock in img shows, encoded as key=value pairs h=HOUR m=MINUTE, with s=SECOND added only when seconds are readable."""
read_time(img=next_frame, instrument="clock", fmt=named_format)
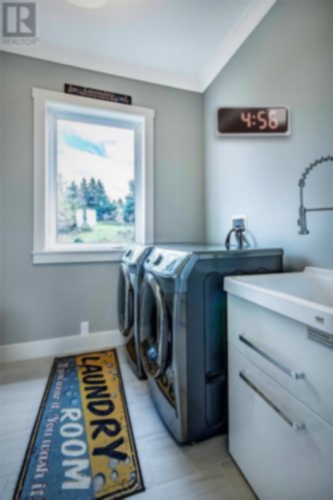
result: h=4 m=56
